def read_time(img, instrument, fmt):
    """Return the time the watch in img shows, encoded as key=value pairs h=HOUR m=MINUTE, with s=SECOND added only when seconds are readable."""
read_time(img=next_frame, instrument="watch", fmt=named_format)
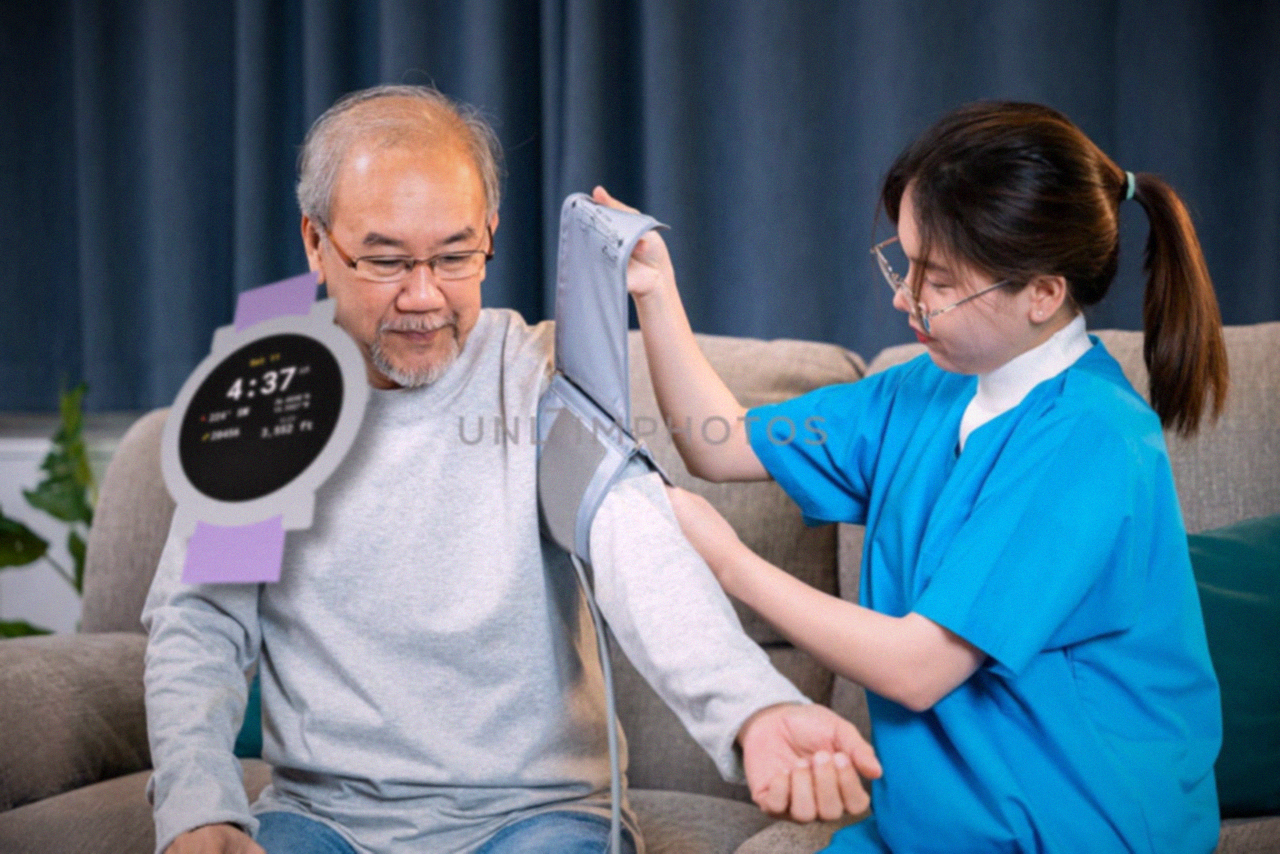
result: h=4 m=37
